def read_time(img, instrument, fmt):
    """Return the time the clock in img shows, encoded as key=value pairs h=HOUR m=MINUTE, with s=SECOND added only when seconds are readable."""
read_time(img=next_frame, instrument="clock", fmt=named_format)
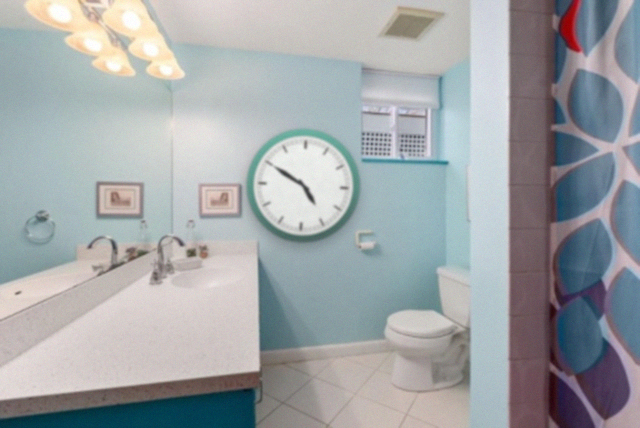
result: h=4 m=50
